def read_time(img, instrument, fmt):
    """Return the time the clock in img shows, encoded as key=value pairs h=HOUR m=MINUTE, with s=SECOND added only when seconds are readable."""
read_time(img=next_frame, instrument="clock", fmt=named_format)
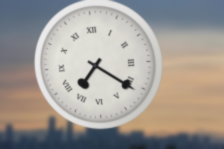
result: h=7 m=21
